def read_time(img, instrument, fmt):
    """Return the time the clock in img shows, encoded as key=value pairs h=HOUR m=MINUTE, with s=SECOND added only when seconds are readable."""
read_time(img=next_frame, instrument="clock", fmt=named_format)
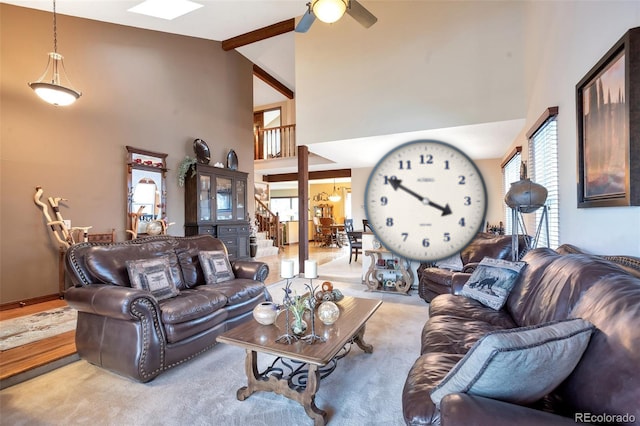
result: h=3 m=50
